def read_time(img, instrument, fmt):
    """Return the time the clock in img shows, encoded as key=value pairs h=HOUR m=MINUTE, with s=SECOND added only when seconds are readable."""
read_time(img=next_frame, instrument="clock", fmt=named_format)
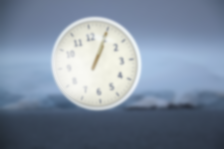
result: h=1 m=5
